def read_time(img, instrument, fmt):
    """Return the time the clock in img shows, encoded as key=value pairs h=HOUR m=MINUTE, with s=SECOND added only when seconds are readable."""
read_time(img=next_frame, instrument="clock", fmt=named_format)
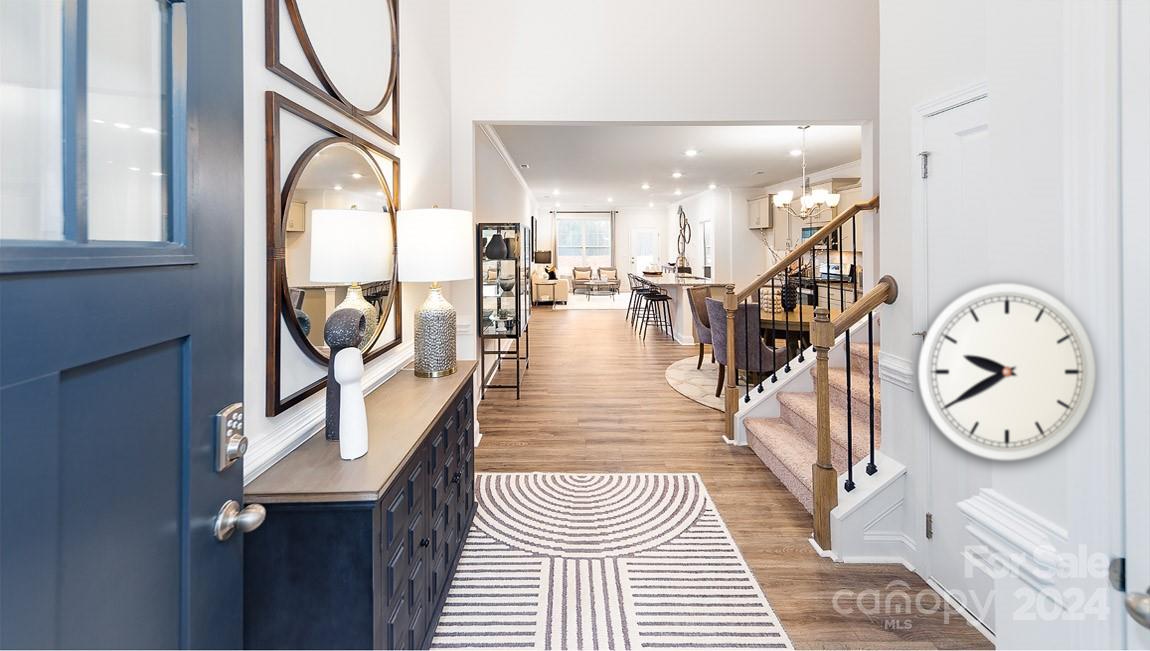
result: h=9 m=40
